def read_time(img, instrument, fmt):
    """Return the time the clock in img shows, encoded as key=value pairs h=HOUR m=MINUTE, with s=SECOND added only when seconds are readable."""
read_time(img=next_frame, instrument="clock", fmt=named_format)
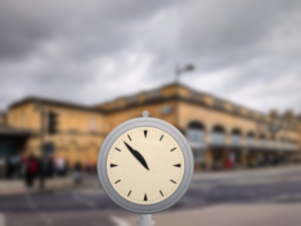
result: h=10 m=53
